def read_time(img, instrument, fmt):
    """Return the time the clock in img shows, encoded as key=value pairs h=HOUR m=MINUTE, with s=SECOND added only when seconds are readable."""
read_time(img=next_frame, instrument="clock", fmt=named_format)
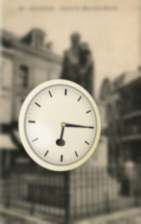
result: h=6 m=15
